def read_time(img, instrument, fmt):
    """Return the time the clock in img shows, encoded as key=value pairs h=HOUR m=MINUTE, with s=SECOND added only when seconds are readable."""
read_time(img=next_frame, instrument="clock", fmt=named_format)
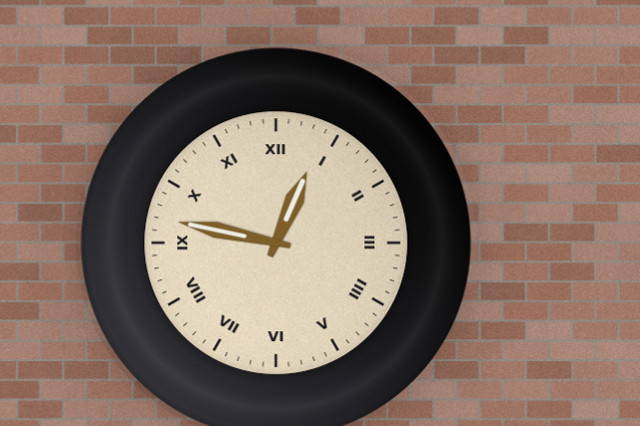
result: h=12 m=47
